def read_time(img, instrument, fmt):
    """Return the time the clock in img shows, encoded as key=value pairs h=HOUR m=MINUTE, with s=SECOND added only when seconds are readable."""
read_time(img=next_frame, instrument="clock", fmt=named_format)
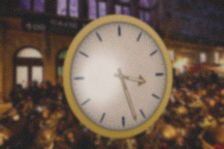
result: h=3 m=27
